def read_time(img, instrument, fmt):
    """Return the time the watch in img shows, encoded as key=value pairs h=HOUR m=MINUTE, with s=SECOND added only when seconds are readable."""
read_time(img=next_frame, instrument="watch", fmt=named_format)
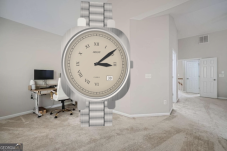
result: h=3 m=9
